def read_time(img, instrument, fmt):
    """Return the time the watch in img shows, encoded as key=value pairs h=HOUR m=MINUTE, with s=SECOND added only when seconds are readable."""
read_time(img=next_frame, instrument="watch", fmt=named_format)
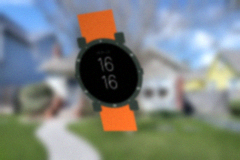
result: h=16 m=16
